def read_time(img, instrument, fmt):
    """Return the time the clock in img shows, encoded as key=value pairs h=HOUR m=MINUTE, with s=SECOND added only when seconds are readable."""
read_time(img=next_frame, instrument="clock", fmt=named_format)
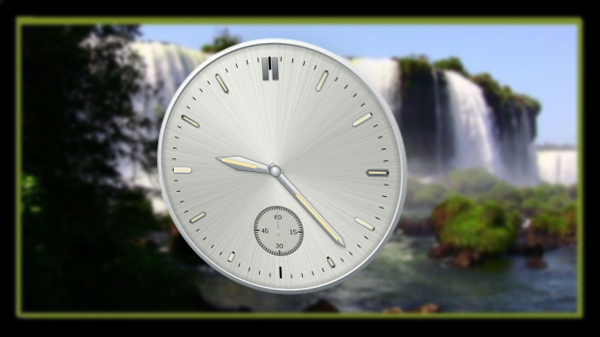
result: h=9 m=23
